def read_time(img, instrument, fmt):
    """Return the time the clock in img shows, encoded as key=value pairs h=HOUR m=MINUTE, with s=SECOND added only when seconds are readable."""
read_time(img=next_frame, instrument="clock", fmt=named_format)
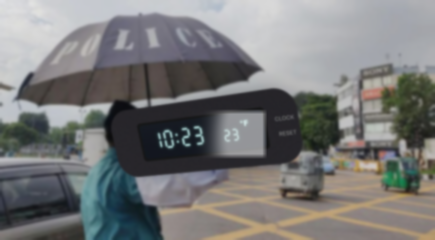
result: h=10 m=23
